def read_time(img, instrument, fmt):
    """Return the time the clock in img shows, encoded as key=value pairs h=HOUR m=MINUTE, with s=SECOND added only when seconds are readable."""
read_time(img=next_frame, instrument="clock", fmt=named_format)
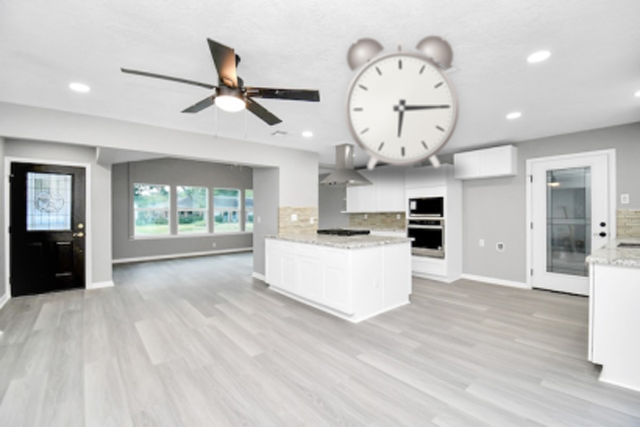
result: h=6 m=15
